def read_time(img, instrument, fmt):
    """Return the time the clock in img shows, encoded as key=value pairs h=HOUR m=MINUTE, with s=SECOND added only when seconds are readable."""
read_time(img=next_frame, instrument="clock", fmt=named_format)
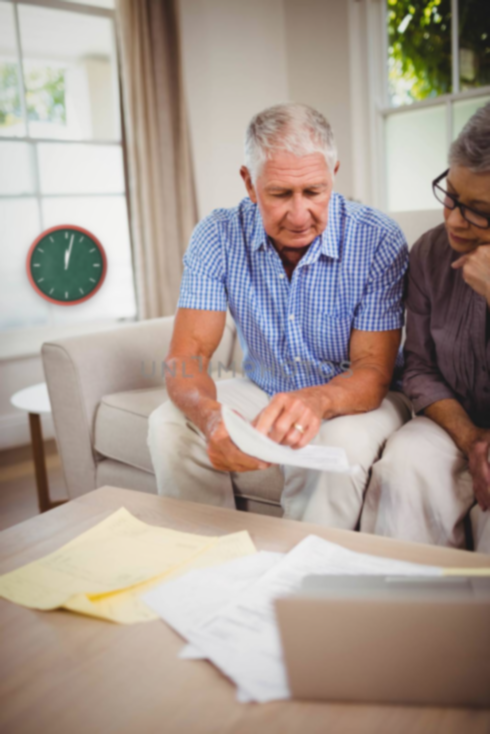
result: h=12 m=2
